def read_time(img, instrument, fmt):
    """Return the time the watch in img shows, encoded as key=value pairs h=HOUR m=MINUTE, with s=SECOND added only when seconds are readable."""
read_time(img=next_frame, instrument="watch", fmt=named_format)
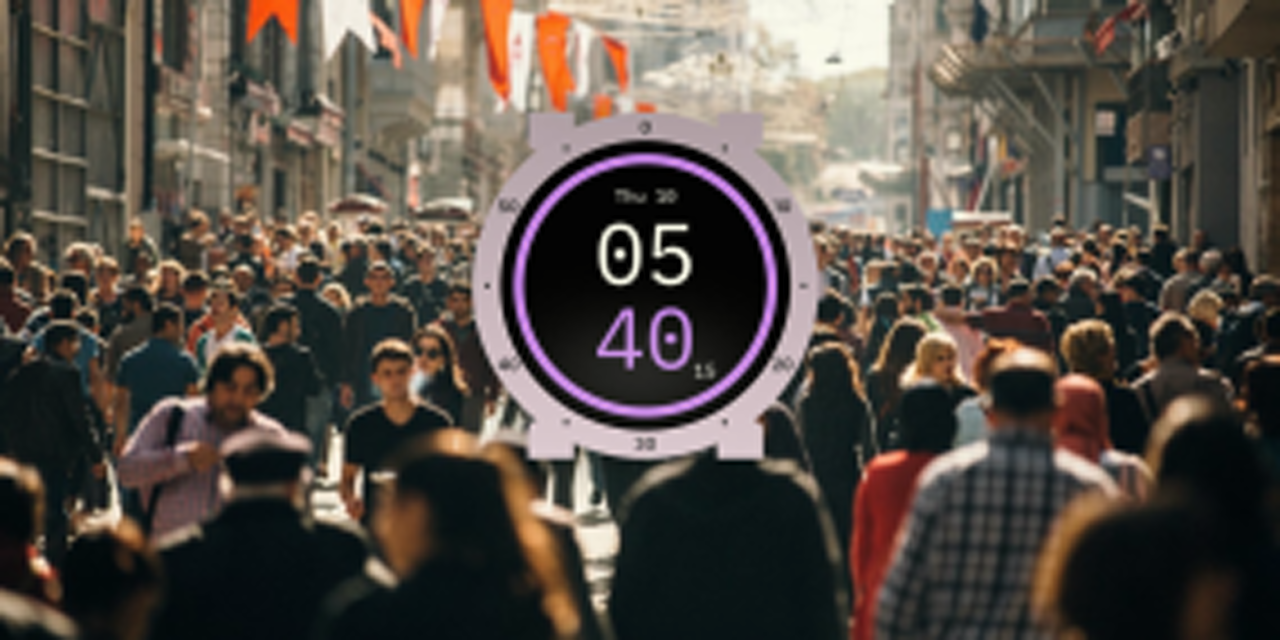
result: h=5 m=40
